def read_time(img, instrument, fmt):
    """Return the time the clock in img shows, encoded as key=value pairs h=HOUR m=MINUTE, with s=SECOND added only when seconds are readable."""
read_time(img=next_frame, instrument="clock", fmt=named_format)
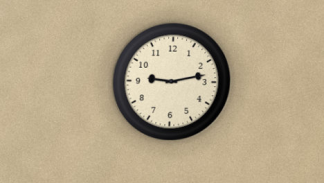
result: h=9 m=13
